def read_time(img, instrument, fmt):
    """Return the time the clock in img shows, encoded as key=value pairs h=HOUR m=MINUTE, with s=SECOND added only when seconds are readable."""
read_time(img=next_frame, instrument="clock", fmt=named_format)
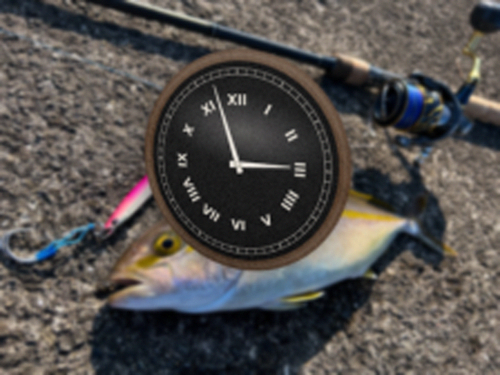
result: h=2 m=57
